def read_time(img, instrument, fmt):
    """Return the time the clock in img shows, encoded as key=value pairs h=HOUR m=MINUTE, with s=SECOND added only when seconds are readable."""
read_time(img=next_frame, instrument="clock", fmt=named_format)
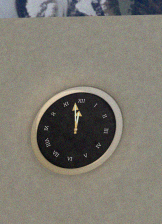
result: h=11 m=58
